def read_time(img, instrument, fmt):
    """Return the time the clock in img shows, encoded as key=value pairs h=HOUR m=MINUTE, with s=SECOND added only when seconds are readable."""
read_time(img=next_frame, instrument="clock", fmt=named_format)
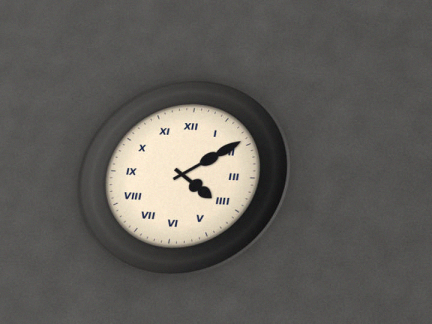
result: h=4 m=9
